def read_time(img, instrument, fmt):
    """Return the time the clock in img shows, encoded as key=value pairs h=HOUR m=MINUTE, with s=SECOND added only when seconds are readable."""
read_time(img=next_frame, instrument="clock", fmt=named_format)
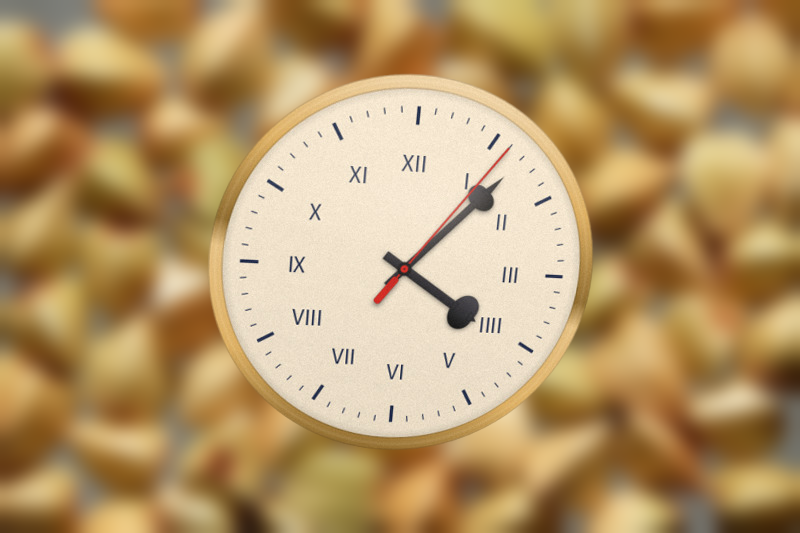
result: h=4 m=7 s=6
